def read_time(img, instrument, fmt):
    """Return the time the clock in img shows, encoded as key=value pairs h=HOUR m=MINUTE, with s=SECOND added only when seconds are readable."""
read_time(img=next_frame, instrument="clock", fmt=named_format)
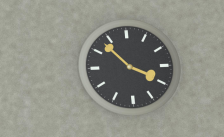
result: h=3 m=53
